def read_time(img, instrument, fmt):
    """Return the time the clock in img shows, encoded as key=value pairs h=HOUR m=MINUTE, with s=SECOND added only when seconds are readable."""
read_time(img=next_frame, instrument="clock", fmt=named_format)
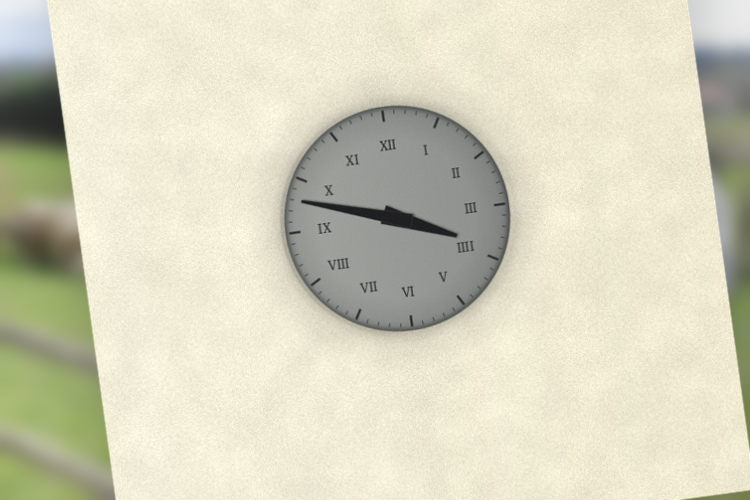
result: h=3 m=48
